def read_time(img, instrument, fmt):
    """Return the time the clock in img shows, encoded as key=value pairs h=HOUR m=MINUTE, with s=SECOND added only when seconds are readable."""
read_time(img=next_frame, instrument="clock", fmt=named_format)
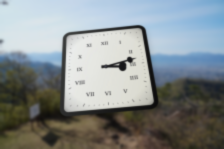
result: h=3 m=13
